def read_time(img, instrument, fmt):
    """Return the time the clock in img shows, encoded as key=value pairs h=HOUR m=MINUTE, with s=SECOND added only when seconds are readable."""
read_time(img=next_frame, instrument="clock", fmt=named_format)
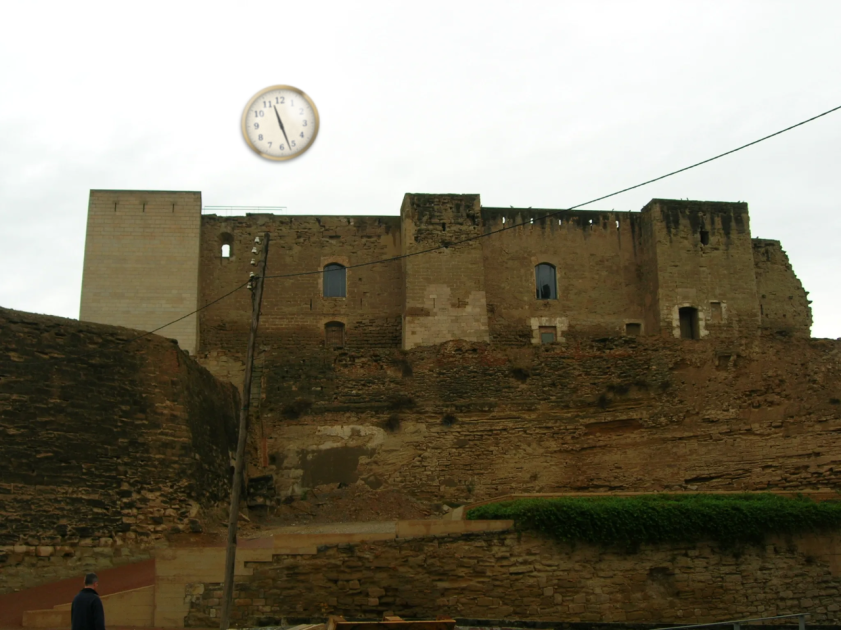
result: h=11 m=27
